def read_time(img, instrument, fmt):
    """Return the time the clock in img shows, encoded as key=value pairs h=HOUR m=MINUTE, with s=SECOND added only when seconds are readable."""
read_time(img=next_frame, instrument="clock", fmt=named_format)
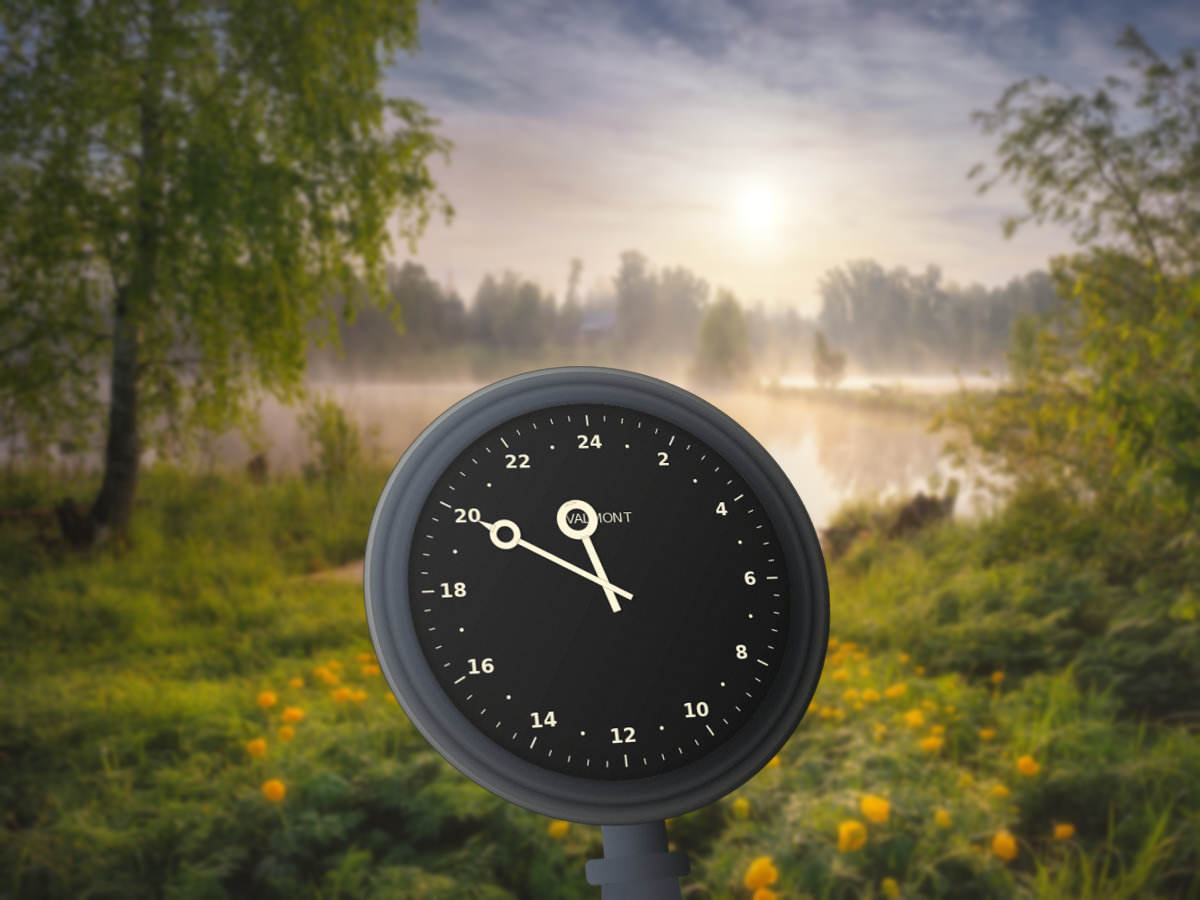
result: h=22 m=50
